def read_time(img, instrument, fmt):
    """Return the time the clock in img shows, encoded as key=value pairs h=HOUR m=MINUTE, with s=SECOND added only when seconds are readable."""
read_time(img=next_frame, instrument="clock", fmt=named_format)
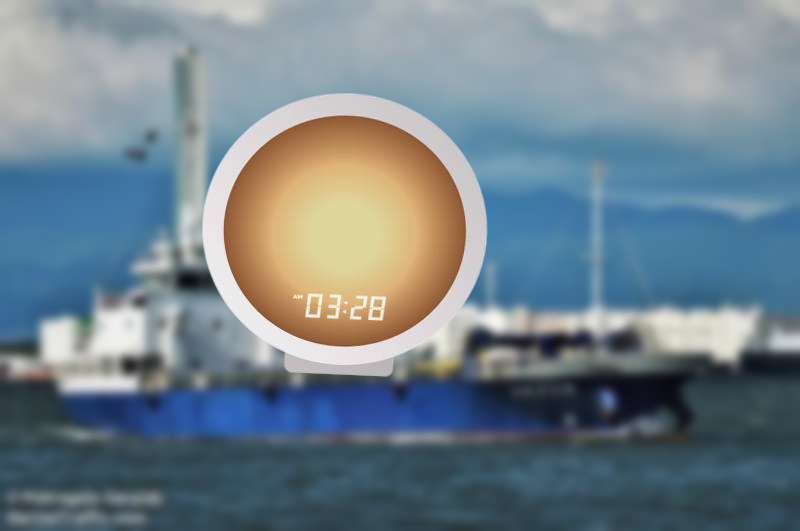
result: h=3 m=28
